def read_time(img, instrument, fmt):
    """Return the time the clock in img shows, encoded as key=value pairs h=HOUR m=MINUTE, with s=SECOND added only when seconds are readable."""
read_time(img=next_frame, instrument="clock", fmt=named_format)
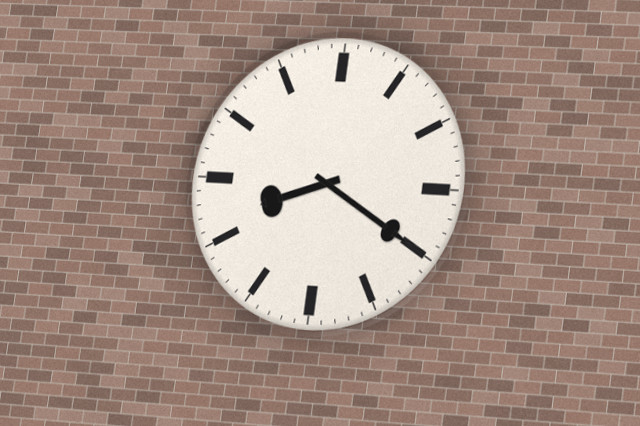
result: h=8 m=20
